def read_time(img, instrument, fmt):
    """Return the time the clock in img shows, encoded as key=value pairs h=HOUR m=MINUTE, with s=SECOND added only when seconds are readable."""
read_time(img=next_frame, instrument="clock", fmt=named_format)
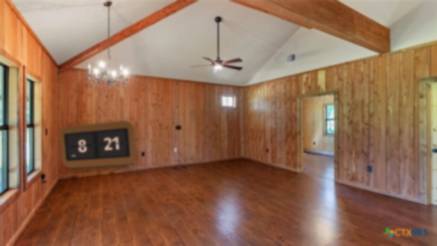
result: h=8 m=21
